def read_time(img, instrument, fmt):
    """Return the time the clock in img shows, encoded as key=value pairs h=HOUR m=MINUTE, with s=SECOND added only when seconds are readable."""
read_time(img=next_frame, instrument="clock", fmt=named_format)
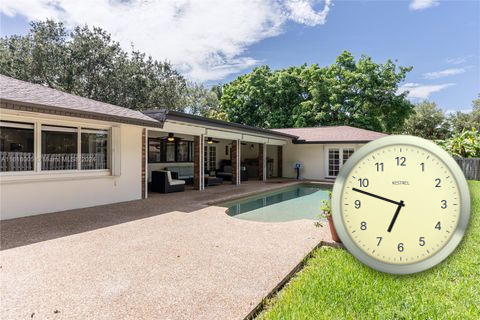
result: h=6 m=48
